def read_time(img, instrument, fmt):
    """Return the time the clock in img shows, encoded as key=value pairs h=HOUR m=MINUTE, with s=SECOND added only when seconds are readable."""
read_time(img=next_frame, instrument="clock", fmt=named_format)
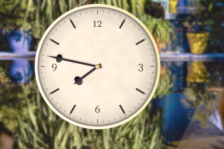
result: h=7 m=47
